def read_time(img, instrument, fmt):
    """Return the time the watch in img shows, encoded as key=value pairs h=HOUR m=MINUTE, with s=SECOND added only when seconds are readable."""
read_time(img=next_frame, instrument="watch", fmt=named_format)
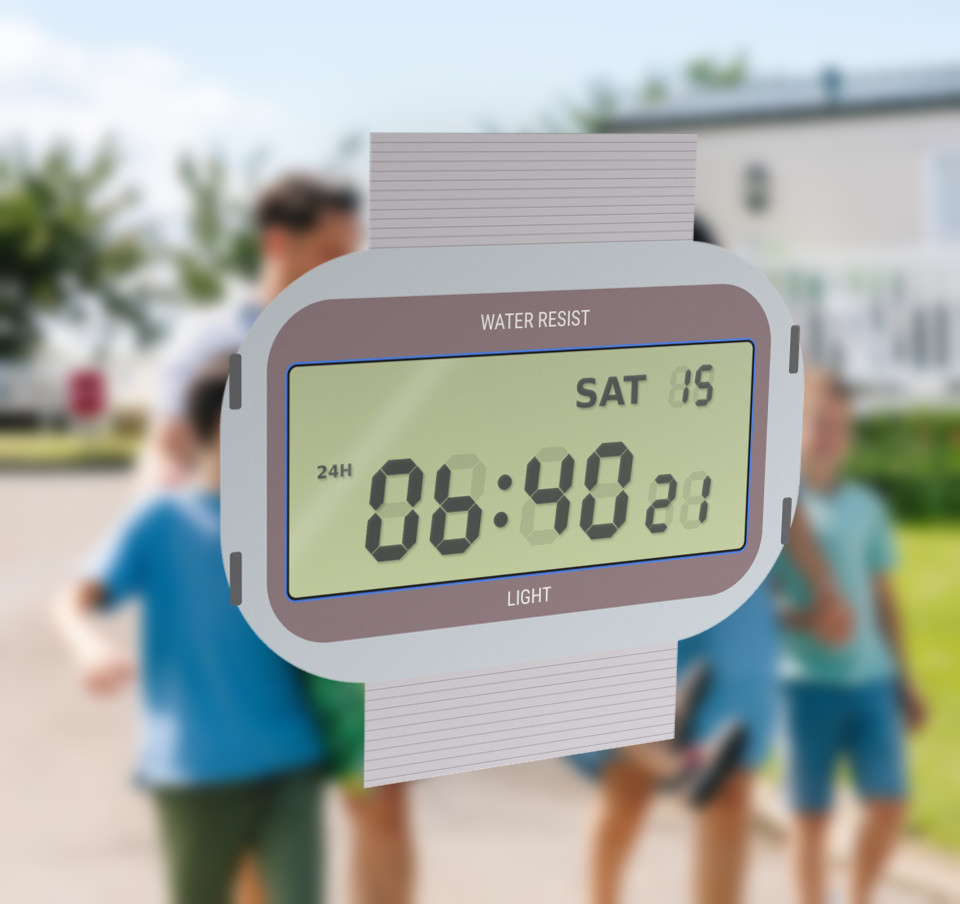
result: h=6 m=40 s=21
